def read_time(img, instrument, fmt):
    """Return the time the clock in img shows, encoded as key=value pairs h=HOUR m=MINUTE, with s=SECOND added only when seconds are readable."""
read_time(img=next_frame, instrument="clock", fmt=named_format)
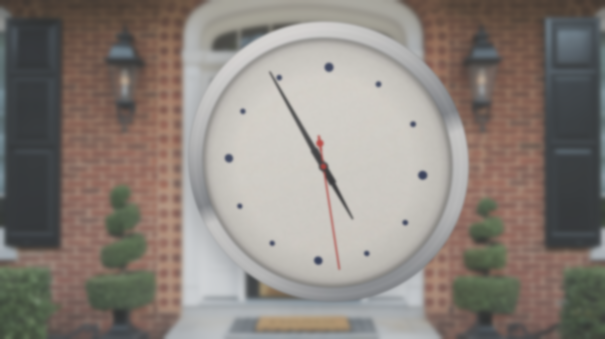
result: h=4 m=54 s=28
